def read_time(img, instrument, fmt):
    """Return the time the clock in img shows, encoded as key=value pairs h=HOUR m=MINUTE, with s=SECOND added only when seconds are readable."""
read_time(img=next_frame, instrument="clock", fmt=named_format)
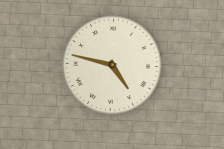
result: h=4 m=47
